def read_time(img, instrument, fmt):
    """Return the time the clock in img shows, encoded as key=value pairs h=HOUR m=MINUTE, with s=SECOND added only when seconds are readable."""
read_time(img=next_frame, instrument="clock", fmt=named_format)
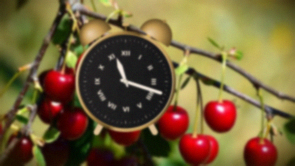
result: h=11 m=18
